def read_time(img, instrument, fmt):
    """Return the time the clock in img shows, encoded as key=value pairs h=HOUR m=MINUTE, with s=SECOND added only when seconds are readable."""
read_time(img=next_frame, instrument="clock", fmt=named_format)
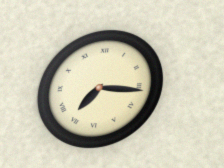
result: h=7 m=16
